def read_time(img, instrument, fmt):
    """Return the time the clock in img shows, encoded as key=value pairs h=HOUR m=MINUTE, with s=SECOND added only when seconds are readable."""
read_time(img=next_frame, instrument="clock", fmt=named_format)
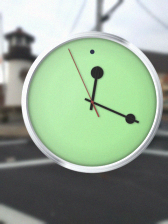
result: h=12 m=18 s=56
